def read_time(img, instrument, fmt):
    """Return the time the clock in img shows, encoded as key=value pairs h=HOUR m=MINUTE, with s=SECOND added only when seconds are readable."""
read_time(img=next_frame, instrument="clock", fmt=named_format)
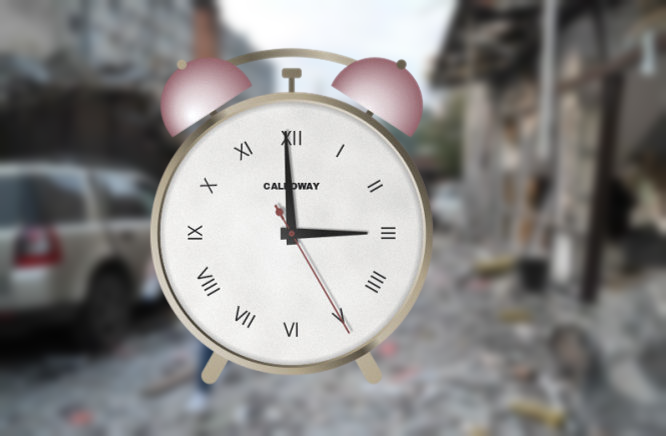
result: h=2 m=59 s=25
